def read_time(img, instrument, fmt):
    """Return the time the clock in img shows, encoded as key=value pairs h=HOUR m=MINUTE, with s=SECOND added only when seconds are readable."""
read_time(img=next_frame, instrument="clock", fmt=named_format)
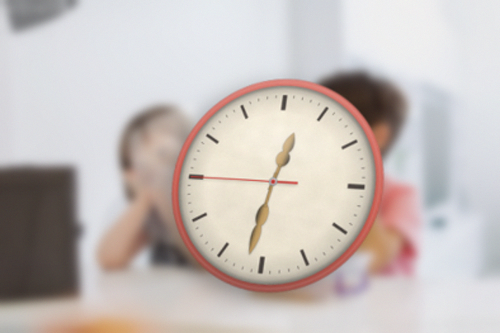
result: h=12 m=31 s=45
